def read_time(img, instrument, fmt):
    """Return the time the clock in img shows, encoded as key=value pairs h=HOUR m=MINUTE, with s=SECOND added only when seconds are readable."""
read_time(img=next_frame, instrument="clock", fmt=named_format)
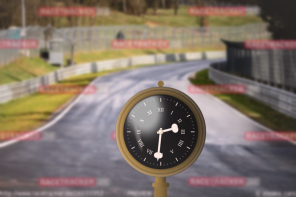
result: h=2 m=31
